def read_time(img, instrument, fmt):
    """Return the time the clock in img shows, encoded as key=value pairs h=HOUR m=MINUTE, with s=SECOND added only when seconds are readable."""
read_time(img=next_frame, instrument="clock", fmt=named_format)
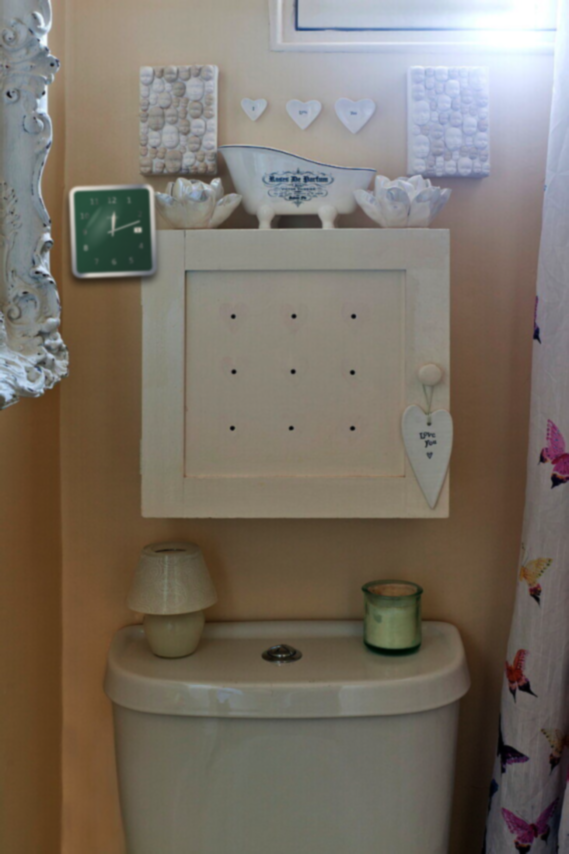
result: h=12 m=12
